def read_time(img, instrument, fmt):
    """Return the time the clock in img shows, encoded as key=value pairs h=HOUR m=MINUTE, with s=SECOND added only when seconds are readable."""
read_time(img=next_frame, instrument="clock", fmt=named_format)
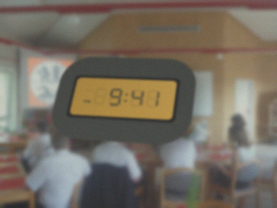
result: h=9 m=41
